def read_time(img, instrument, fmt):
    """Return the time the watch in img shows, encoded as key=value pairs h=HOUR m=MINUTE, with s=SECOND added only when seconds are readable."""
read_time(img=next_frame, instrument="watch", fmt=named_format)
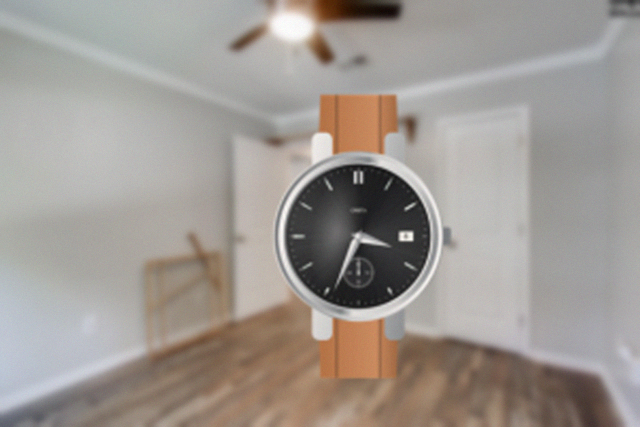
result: h=3 m=34
